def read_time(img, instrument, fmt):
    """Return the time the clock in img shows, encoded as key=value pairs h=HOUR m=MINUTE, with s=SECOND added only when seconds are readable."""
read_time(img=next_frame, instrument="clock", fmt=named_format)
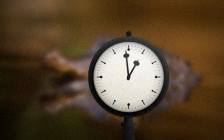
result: h=12 m=59
